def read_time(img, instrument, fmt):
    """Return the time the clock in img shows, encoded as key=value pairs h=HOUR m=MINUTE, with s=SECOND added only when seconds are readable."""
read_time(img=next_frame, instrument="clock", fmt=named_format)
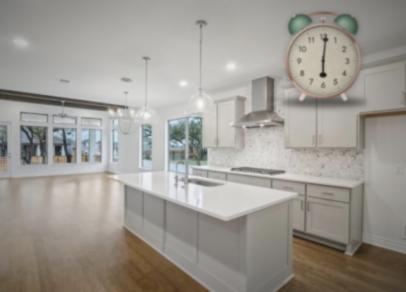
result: h=6 m=1
